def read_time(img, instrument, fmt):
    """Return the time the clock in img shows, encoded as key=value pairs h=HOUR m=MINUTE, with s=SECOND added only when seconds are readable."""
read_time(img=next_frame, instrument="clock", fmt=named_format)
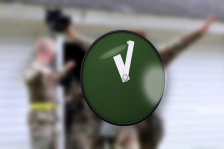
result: h=11 m=1
